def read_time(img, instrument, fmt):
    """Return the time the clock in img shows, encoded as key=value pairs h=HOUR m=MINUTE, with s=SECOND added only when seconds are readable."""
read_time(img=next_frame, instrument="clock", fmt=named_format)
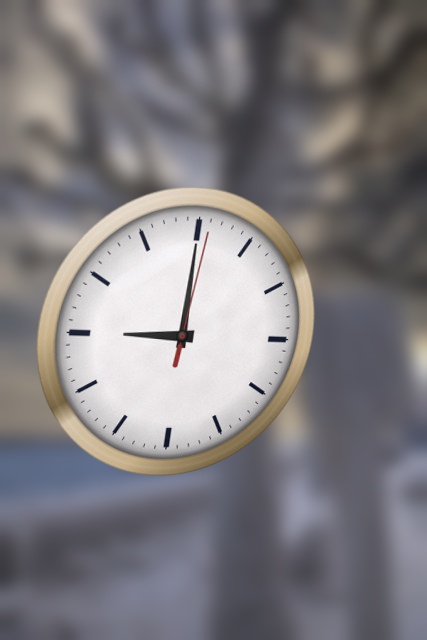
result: h=9 m=0 s=1
